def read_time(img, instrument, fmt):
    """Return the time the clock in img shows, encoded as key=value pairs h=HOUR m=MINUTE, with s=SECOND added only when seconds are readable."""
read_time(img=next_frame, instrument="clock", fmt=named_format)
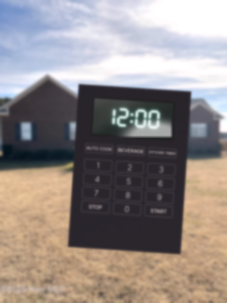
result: h=12 m=0
